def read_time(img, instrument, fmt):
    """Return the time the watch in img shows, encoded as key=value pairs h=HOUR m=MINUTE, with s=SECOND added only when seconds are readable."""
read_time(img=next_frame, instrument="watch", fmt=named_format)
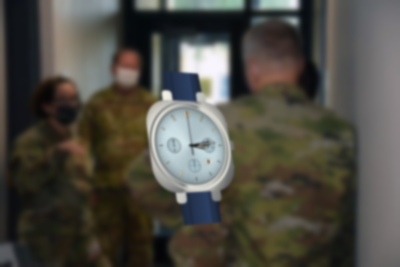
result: h=3 m=14
